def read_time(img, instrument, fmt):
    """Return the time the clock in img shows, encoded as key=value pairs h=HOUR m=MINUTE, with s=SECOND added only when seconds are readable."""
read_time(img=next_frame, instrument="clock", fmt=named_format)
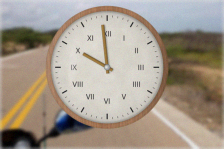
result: h=9 m=59
